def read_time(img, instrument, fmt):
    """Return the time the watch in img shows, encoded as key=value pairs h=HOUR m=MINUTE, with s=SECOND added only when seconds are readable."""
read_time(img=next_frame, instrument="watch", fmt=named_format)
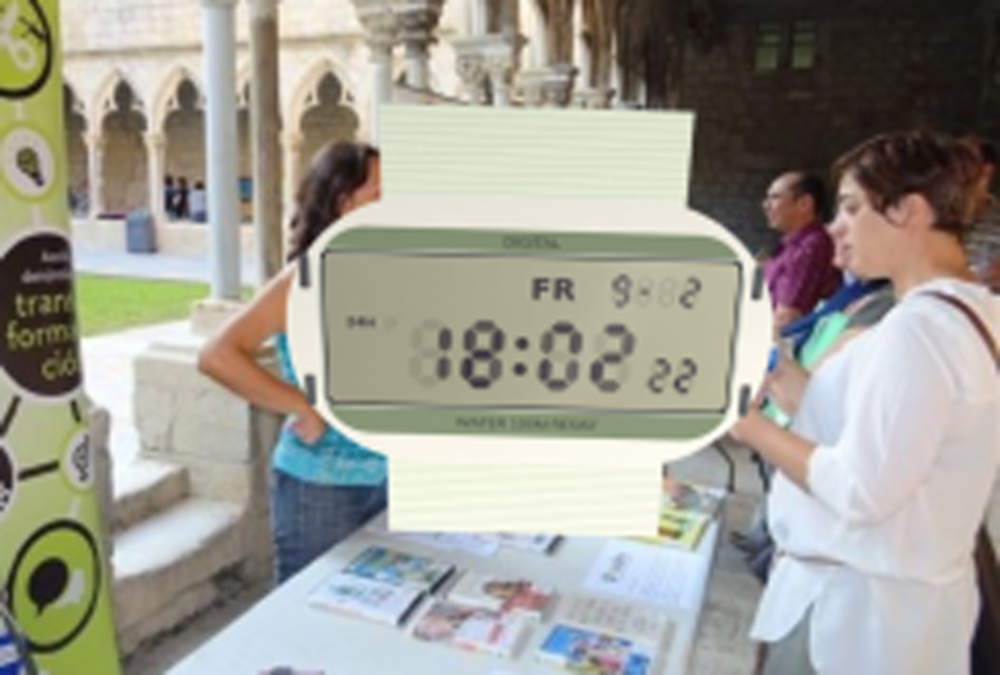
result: h=18 m=2 s=22
